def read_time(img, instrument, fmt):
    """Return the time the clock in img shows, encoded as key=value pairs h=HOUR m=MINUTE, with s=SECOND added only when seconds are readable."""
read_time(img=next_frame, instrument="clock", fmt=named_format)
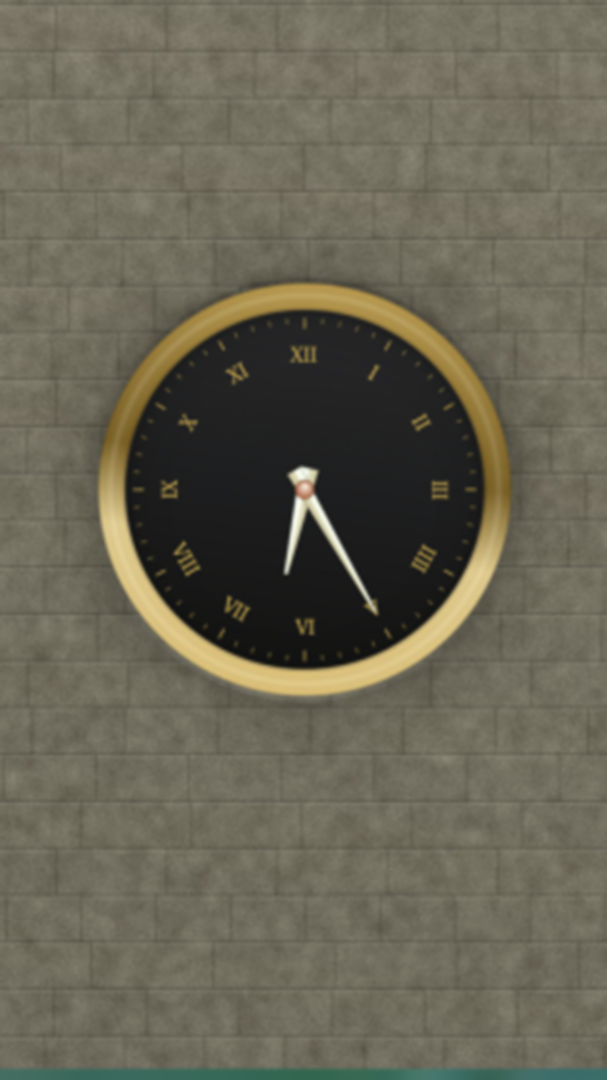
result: h=6 m=25
